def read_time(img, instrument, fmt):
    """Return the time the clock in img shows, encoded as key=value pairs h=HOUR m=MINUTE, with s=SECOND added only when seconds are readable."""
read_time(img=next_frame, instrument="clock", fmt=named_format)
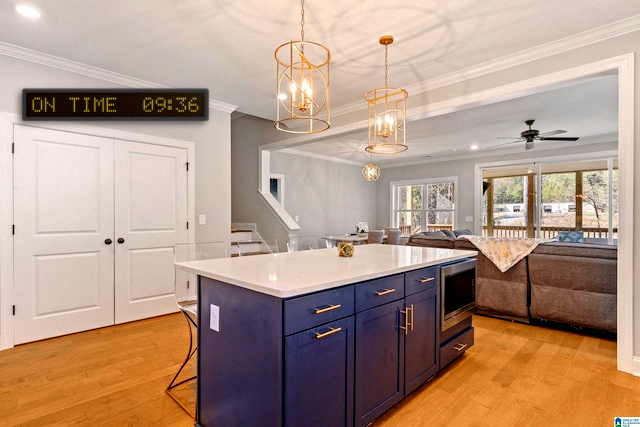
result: h=9 m=36
